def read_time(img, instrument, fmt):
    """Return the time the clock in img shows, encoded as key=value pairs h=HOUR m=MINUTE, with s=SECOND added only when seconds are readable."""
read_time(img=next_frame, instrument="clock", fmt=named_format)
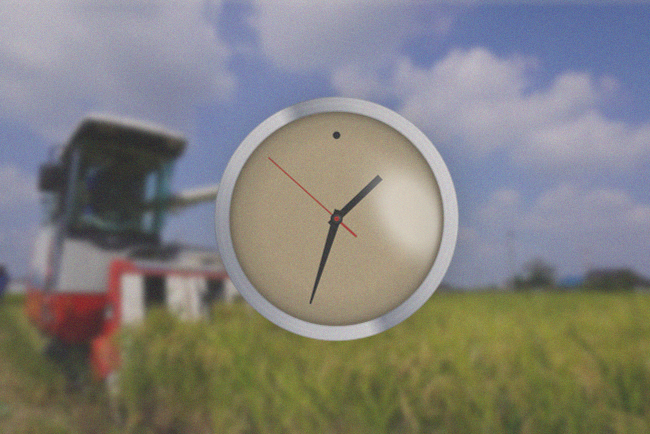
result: h=1 m=32 s=52
